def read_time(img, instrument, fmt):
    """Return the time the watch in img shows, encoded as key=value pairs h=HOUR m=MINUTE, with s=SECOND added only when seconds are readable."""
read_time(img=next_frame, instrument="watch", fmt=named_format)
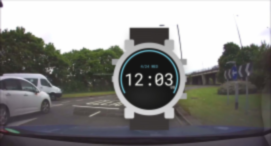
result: h=12 m=3
